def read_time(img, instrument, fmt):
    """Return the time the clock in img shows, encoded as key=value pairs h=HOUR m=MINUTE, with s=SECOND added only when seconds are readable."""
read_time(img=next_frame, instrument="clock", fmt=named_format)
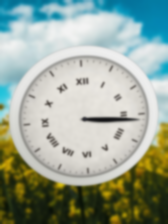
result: h=3 m=16
